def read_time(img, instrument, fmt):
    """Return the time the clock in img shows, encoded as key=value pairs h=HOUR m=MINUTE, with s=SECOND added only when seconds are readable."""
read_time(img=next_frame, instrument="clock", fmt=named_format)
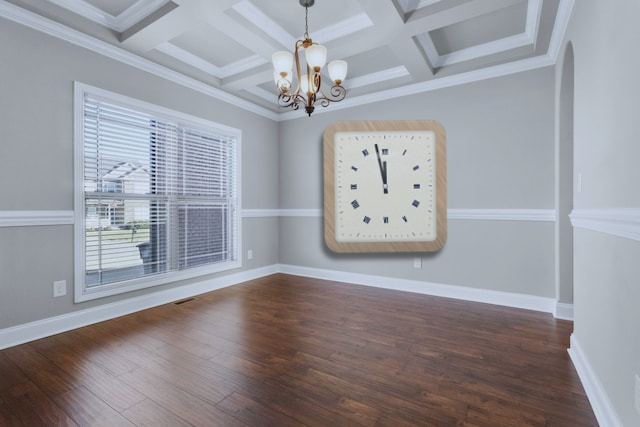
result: h=11 m=58
